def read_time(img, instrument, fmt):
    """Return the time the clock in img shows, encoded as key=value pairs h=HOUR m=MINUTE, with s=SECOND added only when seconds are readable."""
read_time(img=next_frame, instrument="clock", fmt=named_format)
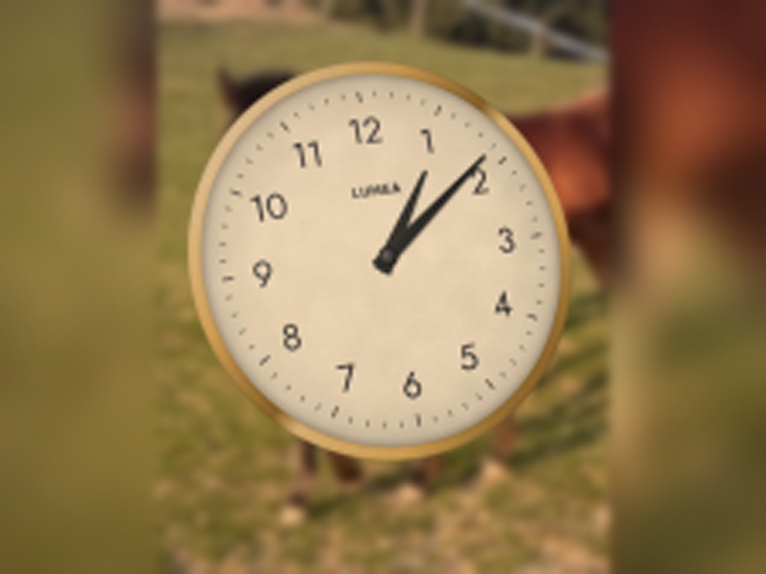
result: h=1 m=9
